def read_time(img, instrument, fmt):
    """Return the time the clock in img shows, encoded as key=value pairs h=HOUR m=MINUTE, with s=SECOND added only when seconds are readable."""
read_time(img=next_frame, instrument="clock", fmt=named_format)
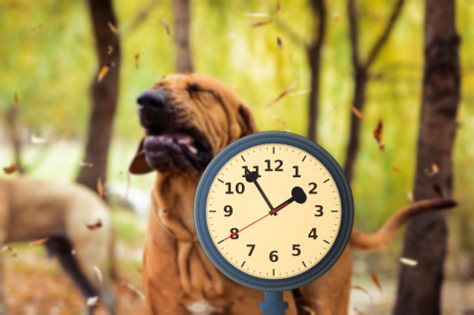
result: h=1 m=54 s=40
